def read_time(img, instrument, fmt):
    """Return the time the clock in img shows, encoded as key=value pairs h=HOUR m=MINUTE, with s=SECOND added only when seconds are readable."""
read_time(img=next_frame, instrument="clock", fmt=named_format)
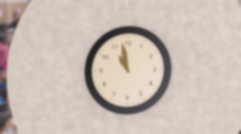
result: h=10 m=58
